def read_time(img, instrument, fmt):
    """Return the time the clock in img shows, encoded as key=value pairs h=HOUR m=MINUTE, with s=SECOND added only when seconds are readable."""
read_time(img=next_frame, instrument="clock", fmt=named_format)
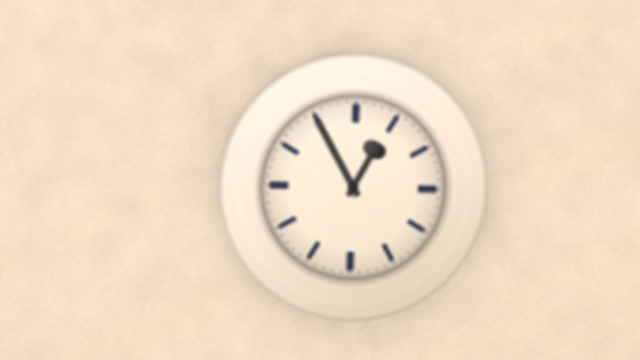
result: h=12 m=55
